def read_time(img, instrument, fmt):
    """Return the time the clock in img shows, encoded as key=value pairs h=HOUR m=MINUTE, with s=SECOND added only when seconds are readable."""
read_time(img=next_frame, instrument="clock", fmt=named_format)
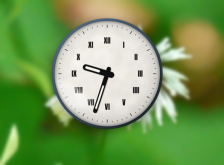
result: h=9 m=33
